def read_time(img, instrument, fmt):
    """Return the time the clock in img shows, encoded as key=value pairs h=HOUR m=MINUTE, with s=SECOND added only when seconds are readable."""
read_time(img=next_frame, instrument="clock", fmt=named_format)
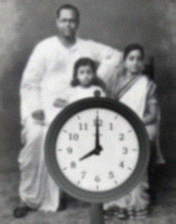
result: h=8 m=0
